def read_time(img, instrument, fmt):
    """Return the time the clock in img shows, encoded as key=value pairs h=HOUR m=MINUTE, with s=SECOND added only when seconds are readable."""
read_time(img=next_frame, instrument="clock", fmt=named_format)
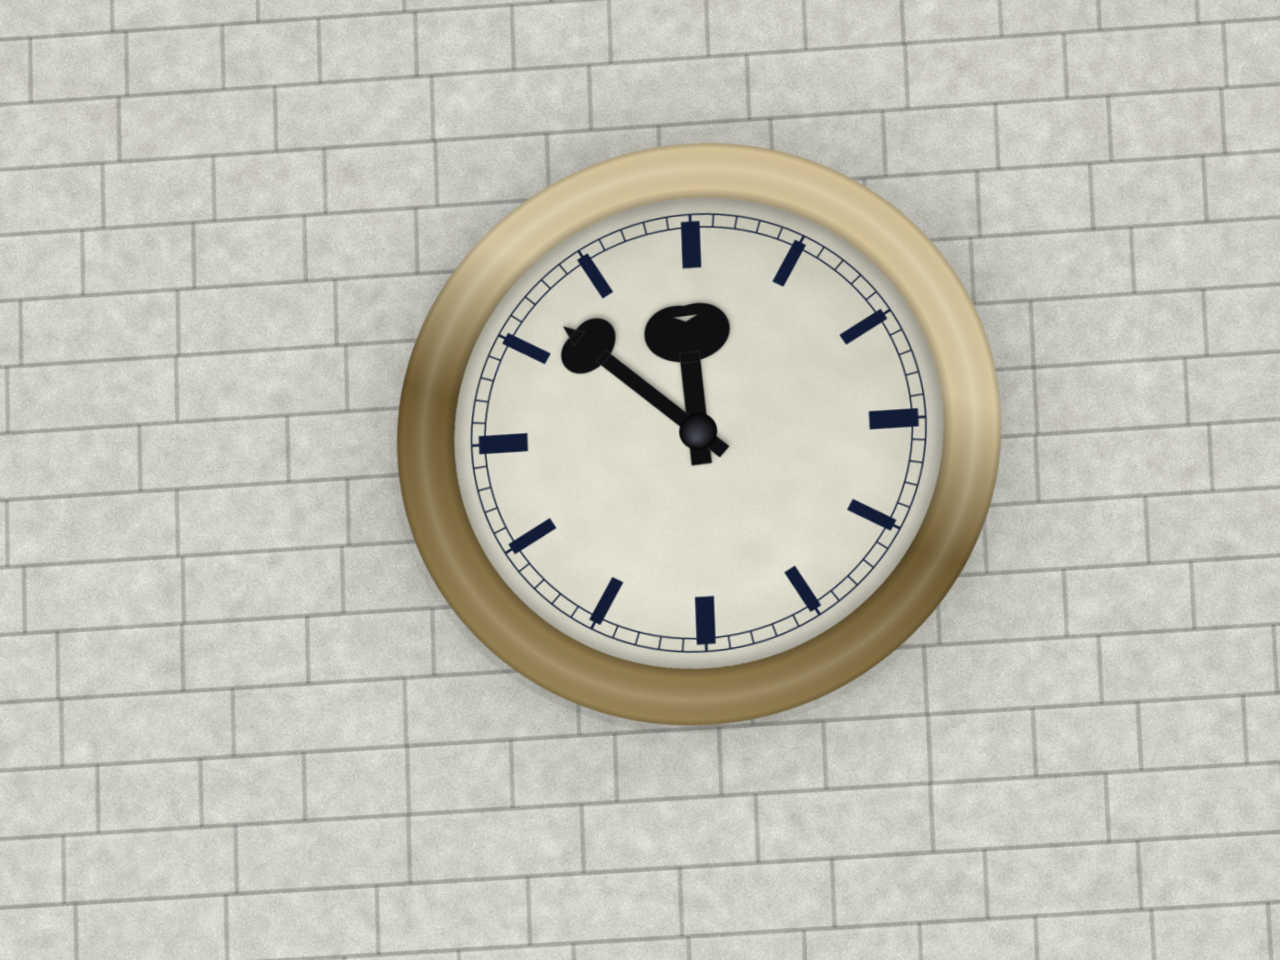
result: h=11 m=52
